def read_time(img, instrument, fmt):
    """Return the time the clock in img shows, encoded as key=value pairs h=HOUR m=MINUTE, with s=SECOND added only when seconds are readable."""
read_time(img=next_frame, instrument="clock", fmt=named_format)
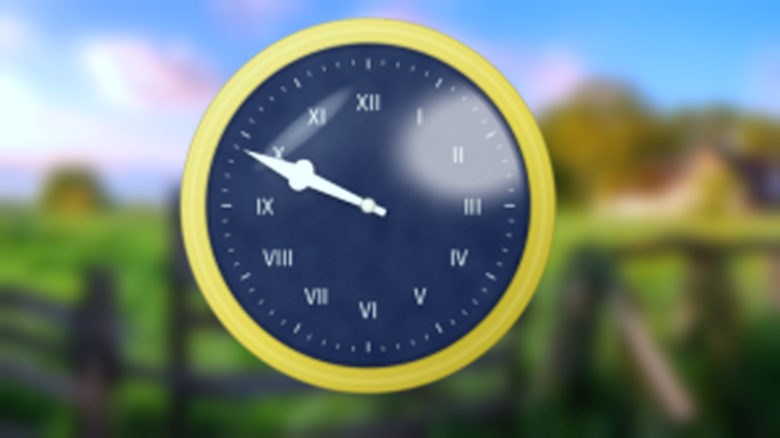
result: h=9 m=49
